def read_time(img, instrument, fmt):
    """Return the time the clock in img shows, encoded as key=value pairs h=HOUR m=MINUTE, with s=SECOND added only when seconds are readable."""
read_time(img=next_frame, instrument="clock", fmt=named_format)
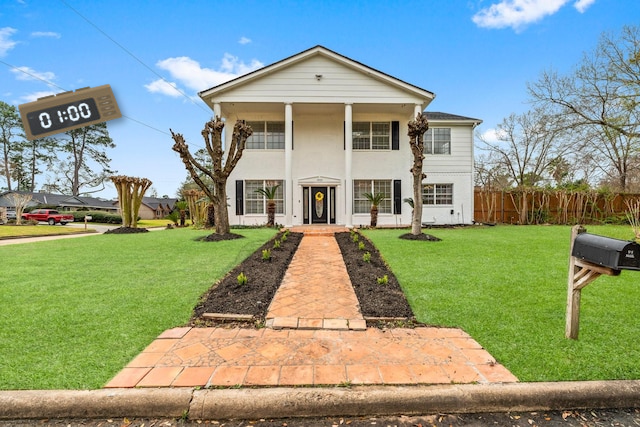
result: h=1 m=0
